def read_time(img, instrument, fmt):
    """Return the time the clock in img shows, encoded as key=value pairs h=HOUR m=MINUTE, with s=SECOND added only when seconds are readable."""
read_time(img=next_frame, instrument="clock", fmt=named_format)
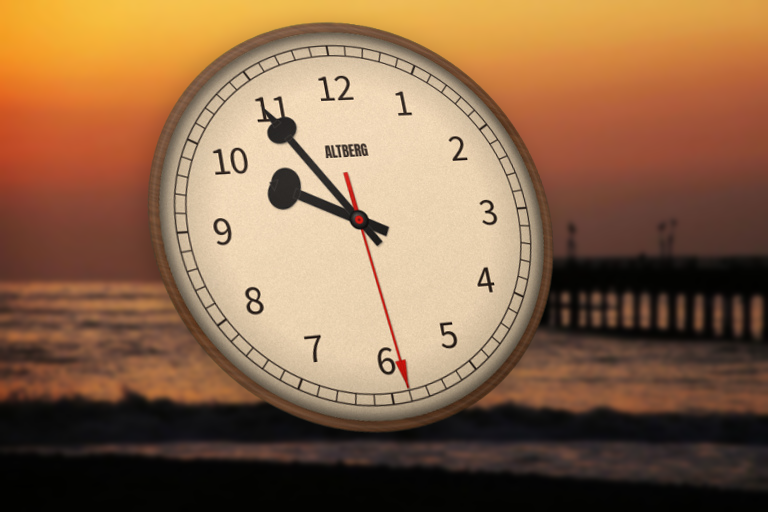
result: h=9 m=54 s=29
